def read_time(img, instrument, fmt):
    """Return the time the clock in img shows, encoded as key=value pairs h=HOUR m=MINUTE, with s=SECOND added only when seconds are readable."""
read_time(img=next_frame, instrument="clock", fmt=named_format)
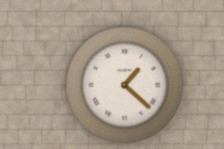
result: h=1 m=22
